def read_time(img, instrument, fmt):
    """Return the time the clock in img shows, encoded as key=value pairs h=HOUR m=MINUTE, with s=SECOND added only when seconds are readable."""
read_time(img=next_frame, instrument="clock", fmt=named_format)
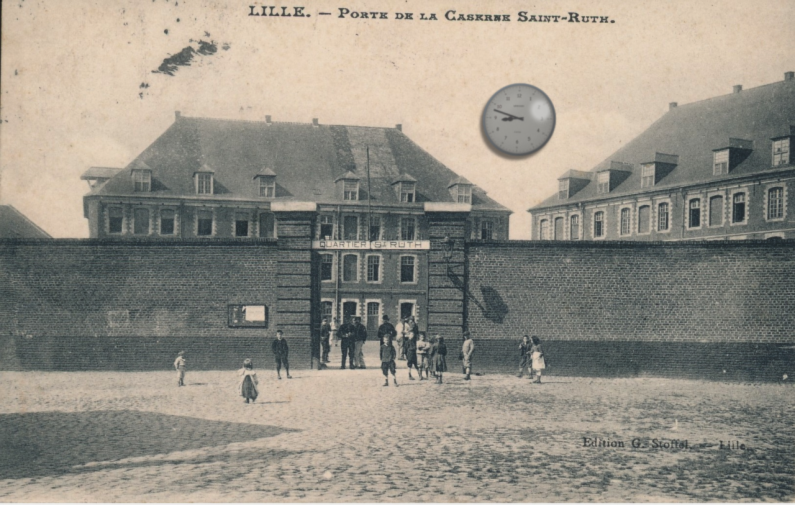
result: h=8 m=48
